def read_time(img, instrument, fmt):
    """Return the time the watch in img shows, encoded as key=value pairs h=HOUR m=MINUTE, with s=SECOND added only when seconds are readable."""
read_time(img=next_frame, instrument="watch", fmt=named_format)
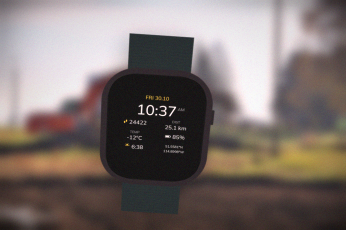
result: h=10 m=37
